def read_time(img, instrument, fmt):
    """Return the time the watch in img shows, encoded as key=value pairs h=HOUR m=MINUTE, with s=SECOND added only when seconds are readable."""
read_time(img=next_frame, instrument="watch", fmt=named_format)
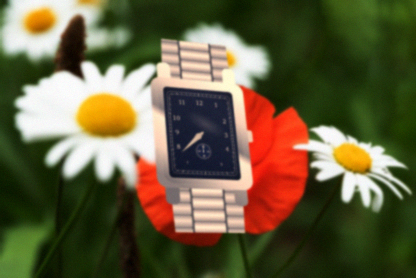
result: h=7 m=38
